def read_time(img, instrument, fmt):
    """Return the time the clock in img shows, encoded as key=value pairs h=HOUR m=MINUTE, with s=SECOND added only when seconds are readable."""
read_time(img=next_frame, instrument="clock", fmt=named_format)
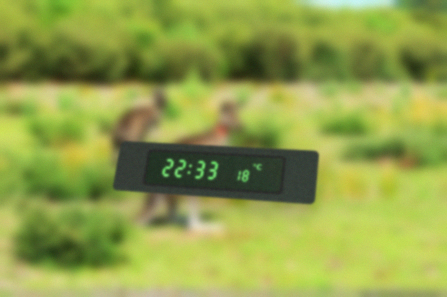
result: h=22 m=33
